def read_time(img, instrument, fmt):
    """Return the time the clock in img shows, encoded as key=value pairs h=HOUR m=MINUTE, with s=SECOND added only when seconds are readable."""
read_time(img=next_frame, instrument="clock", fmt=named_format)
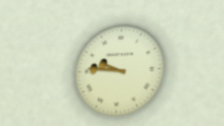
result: h=9 m=46
